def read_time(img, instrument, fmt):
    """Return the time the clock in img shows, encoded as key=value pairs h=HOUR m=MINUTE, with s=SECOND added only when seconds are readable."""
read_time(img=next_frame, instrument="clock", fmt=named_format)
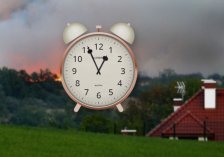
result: h=12 m=56
